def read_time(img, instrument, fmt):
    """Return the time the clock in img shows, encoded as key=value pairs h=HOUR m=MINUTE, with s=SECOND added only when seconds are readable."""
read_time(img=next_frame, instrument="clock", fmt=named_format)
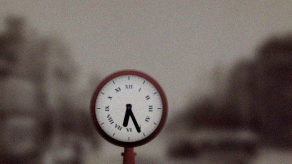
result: h=6 m=26
